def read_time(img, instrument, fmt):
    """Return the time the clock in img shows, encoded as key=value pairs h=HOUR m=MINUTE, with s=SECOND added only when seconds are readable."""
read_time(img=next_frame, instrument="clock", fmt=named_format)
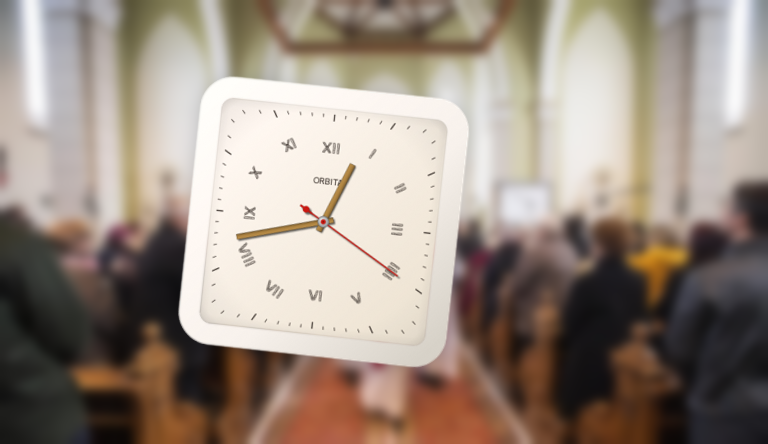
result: h=12 m=42 s=20
